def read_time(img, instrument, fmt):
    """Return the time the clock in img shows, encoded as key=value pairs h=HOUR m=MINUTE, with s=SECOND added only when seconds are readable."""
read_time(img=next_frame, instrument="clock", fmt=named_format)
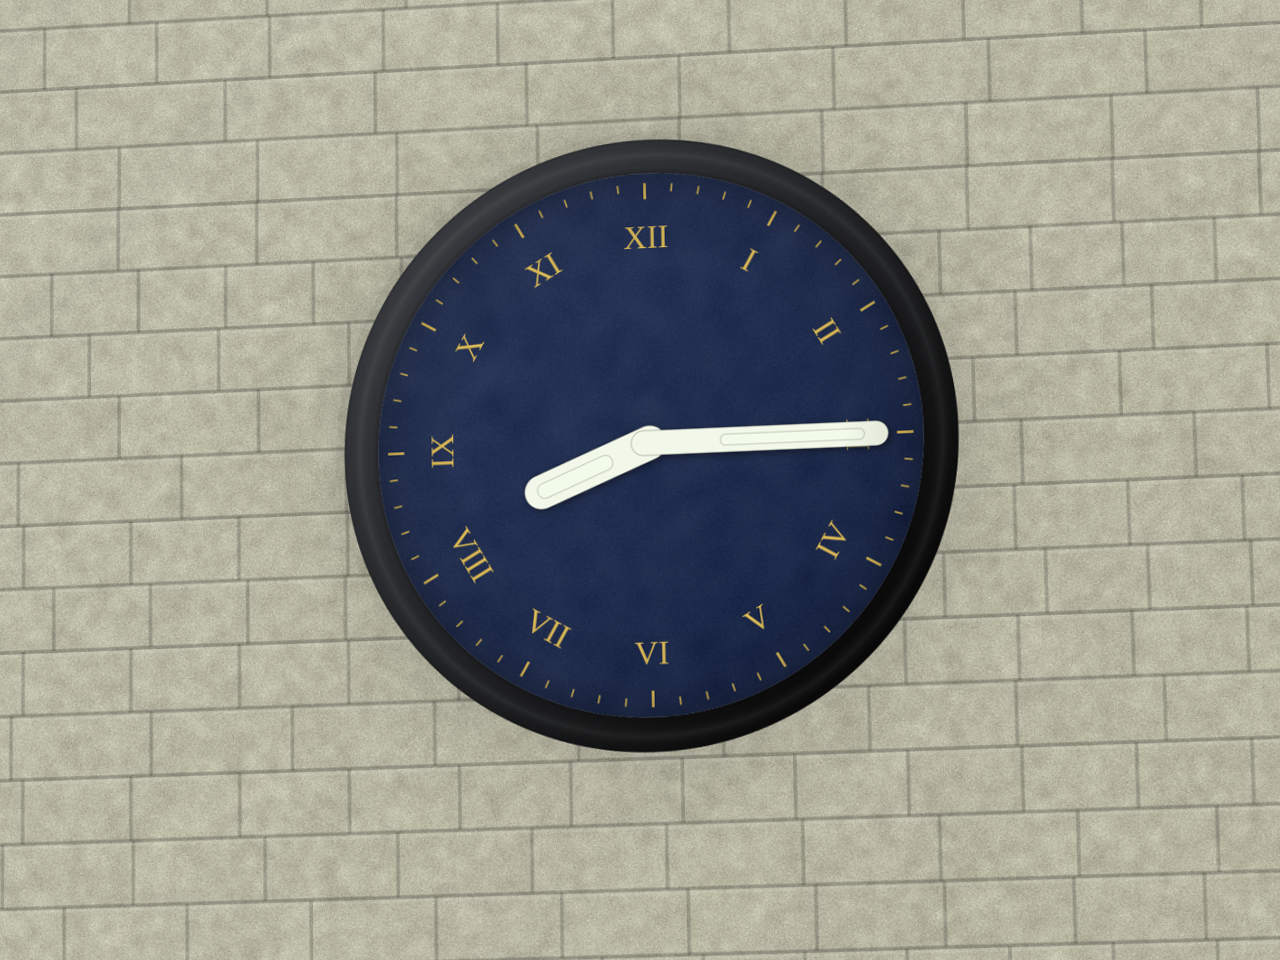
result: h=8 m=15
